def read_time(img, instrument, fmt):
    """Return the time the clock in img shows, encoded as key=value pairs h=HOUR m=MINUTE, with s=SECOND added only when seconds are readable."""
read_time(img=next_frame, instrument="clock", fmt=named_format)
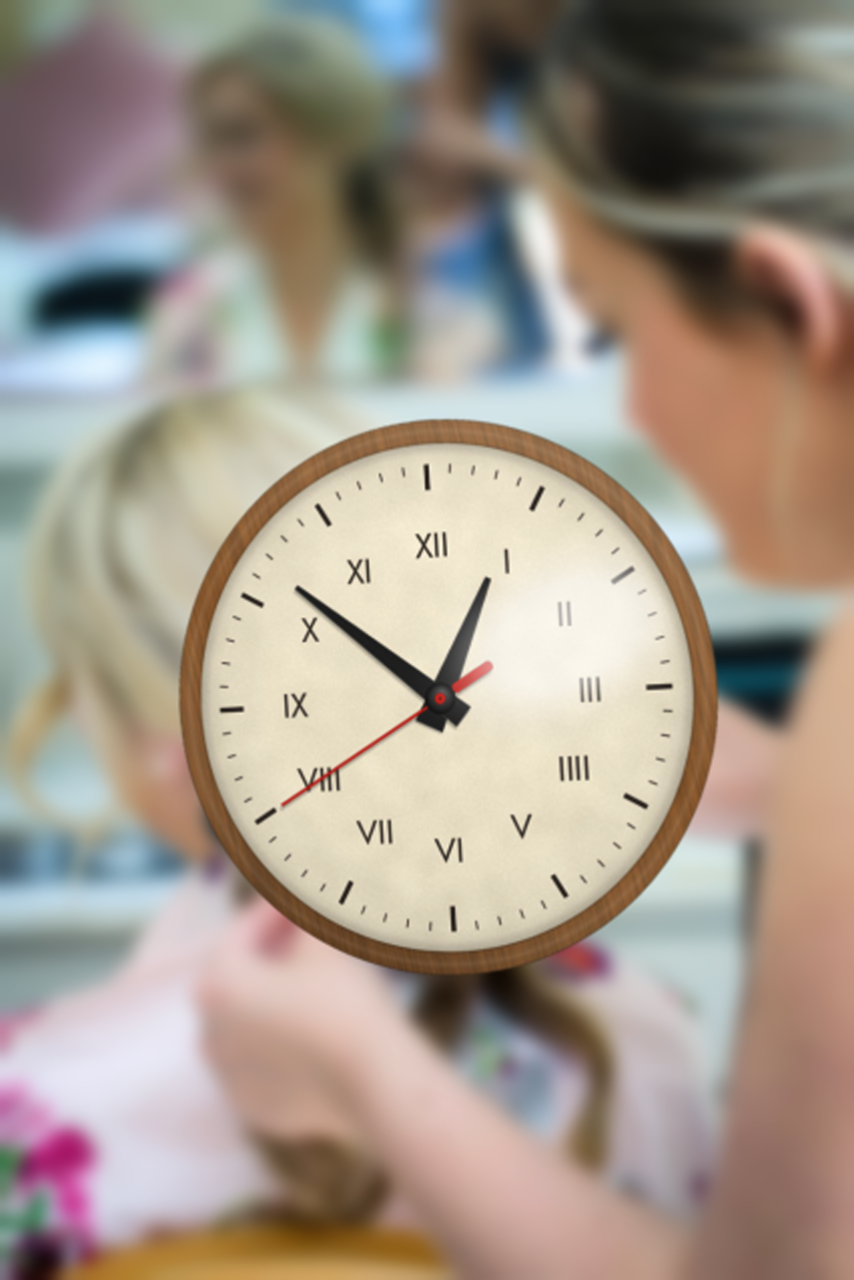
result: h=12 m=51 s=40
